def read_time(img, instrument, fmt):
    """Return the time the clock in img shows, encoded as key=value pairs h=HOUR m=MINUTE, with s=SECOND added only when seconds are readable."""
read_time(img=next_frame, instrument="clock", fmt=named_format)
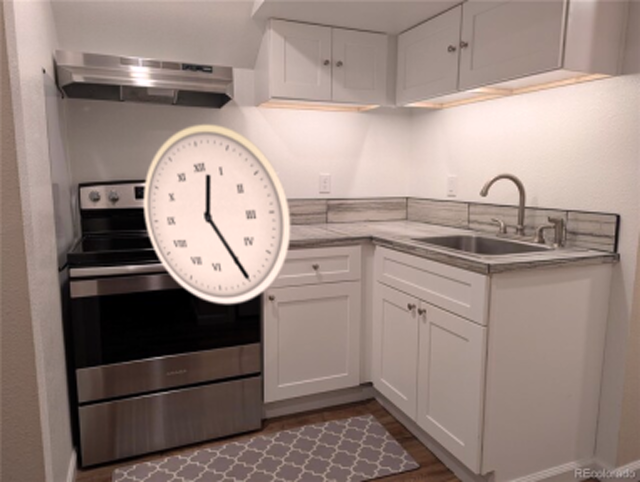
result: h=12 m=25
